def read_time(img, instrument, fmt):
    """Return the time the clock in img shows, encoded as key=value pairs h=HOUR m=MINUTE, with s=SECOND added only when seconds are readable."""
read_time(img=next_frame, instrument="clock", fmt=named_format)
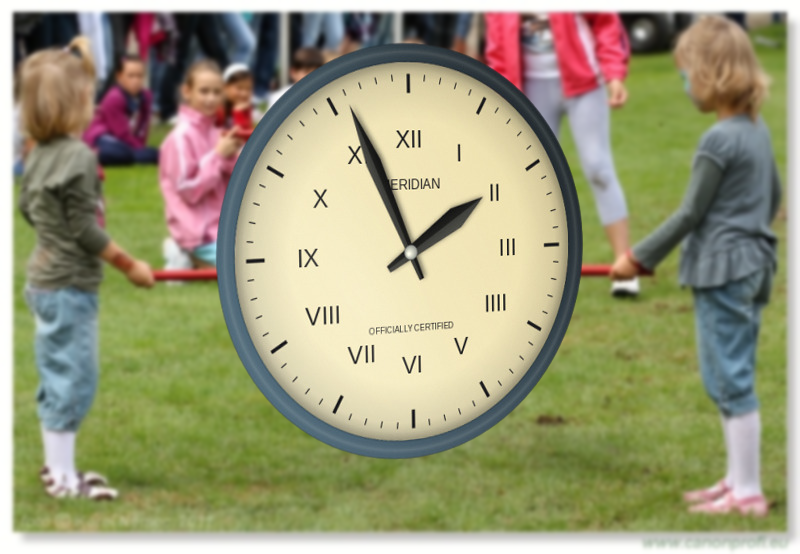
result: h=1 m=56
